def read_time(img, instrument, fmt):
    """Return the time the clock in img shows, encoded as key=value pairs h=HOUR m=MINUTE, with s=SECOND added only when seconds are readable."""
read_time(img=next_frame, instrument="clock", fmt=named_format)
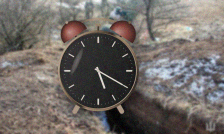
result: h=5 m=20
